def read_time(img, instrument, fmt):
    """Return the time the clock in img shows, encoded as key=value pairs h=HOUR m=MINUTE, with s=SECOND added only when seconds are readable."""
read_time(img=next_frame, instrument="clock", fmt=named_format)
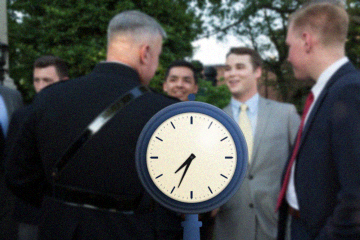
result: h=7 m=34
